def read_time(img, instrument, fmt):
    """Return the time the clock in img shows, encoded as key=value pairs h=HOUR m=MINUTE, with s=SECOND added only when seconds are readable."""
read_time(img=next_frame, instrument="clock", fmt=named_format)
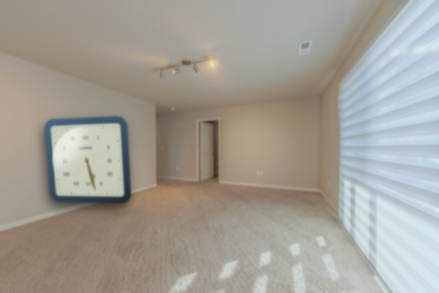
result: h=5 m=28
